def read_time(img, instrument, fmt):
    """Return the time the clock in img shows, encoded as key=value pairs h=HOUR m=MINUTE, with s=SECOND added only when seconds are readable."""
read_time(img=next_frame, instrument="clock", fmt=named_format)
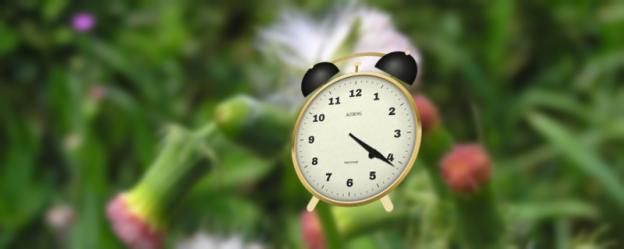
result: h=4 m=21
